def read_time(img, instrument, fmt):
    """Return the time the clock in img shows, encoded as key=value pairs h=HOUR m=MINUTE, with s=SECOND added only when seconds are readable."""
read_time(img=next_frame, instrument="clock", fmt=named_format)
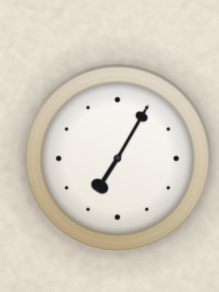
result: h=7 m=5
